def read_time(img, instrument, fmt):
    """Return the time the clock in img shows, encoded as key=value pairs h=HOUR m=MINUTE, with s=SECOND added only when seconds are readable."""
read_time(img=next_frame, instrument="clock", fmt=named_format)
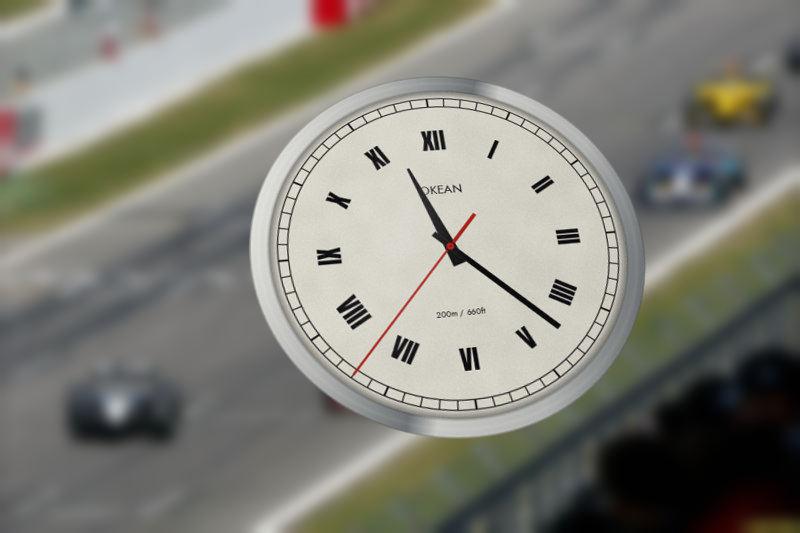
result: h=11 m=22 s=37
